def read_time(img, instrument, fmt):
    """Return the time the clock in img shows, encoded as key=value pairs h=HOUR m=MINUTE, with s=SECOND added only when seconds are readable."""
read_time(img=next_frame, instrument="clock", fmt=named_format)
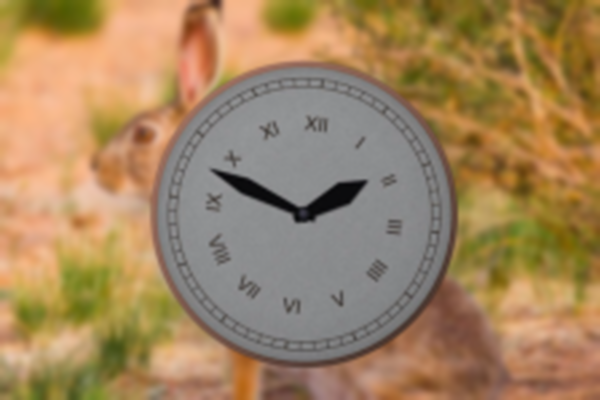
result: h=1 m=48
